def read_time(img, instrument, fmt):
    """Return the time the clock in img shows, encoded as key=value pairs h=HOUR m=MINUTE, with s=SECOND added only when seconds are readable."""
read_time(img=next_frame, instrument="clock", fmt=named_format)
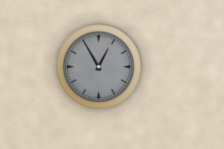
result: h=12 m=55
